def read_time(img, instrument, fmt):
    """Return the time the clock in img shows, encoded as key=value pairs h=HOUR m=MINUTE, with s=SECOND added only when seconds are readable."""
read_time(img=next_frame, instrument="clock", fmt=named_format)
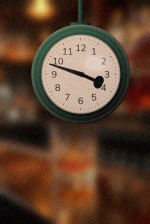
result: h=3 m=48
